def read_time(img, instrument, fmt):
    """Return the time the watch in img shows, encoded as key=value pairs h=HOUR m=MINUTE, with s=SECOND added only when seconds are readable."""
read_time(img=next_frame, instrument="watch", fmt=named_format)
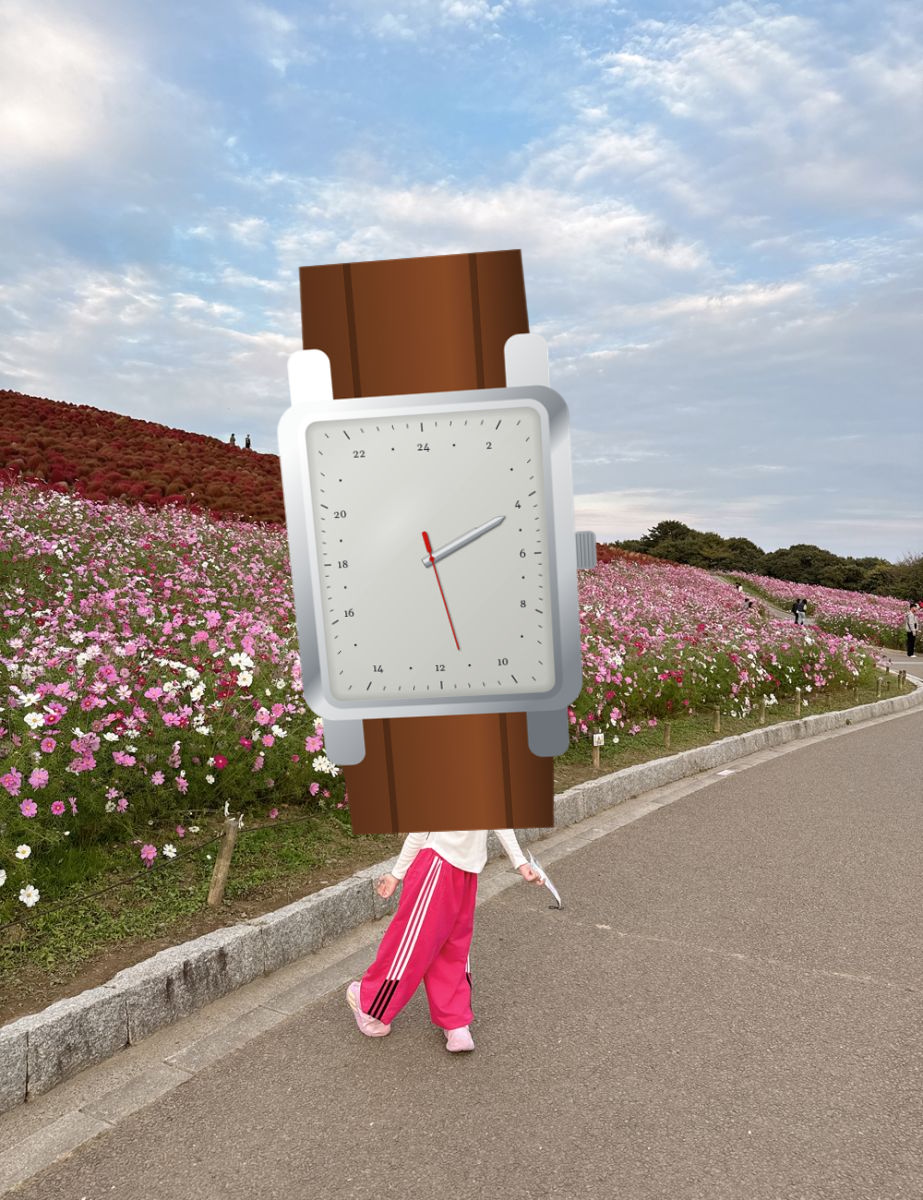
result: h=4 m=10 s=28
